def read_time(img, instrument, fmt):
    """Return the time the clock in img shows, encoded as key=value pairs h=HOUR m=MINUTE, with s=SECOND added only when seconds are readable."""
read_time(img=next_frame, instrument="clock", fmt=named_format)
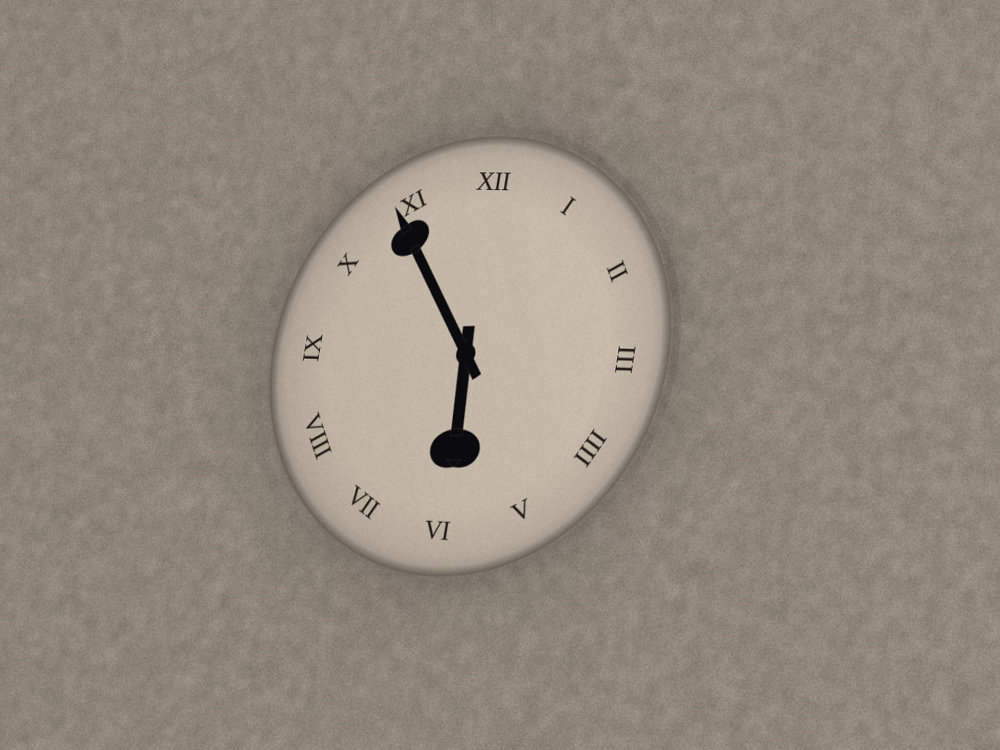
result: h=5 m=54
